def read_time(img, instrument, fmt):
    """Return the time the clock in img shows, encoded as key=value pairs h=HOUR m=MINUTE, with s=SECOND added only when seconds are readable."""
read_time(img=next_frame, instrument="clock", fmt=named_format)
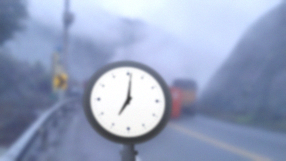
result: h=7 m=1
